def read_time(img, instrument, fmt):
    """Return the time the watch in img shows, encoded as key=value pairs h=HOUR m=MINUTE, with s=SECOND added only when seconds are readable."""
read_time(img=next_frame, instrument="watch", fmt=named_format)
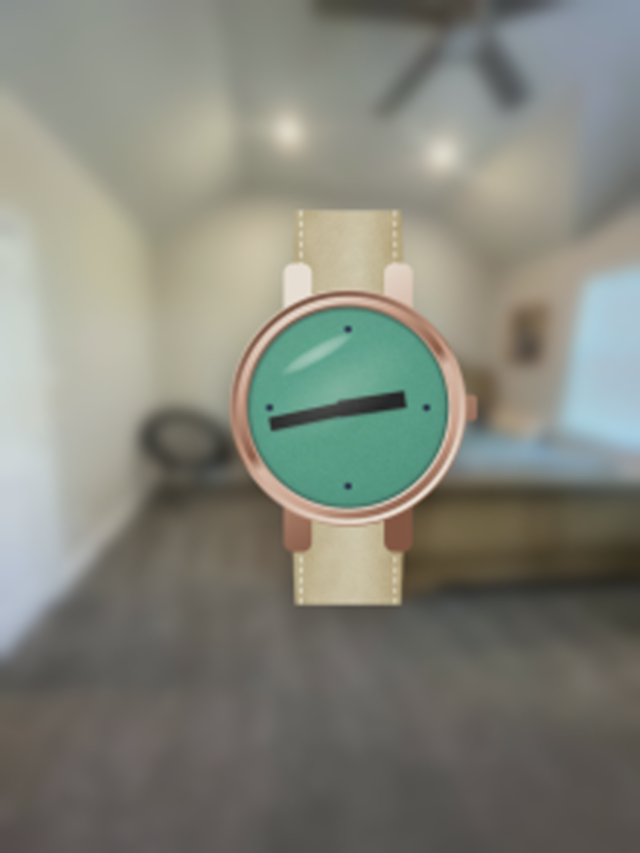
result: h=2 m=43
